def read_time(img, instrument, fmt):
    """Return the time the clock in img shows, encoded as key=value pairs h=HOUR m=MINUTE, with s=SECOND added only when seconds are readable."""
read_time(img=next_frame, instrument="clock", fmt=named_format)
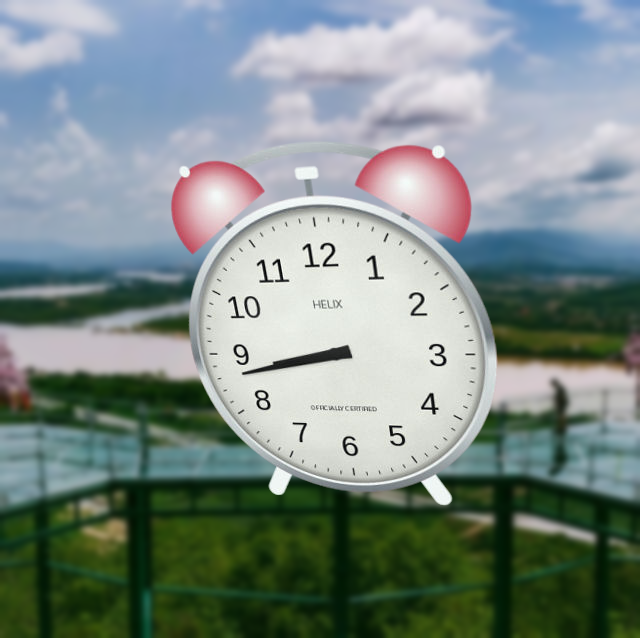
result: h=8 m=43
